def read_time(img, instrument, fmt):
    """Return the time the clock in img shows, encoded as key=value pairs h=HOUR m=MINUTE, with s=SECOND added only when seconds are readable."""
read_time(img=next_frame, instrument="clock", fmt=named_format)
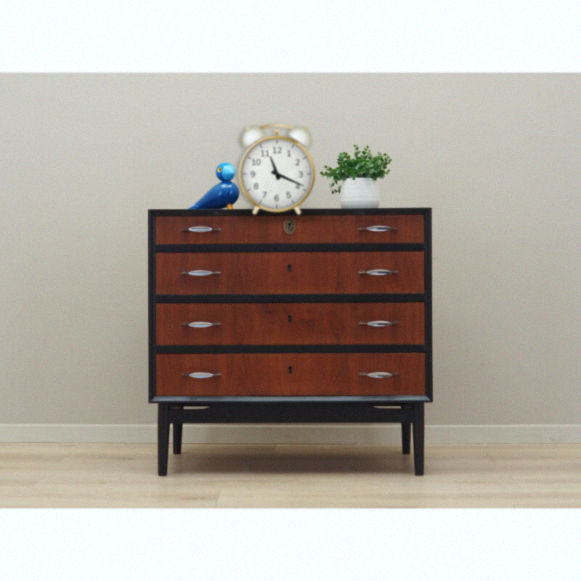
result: h=11 m=19
